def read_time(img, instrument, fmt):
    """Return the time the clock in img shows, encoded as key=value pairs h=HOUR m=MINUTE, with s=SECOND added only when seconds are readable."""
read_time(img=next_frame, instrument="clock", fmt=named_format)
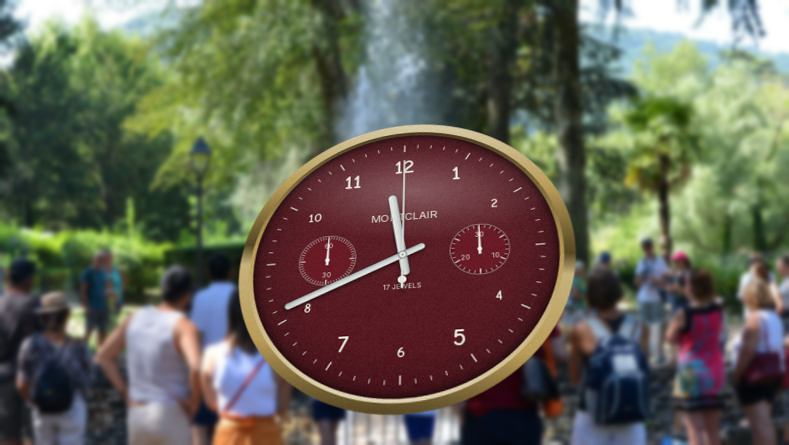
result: h=11 m=41
